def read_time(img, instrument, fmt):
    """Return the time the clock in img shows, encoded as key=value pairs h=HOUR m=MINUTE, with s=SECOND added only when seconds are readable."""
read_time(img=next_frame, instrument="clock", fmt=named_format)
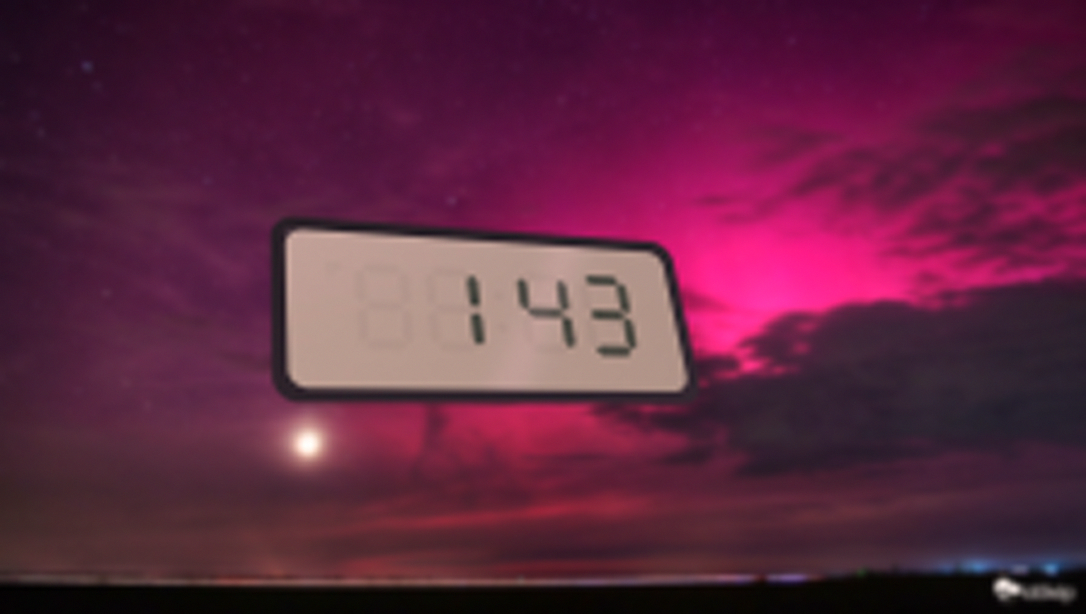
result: h=1 m=43
